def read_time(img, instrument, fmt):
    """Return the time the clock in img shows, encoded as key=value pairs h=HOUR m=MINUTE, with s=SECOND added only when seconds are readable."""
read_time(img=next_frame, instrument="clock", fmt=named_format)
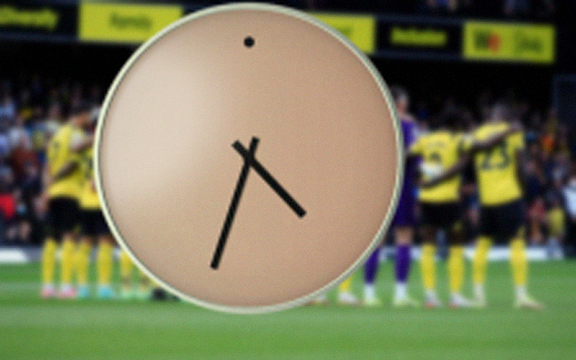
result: h=4 m=33
